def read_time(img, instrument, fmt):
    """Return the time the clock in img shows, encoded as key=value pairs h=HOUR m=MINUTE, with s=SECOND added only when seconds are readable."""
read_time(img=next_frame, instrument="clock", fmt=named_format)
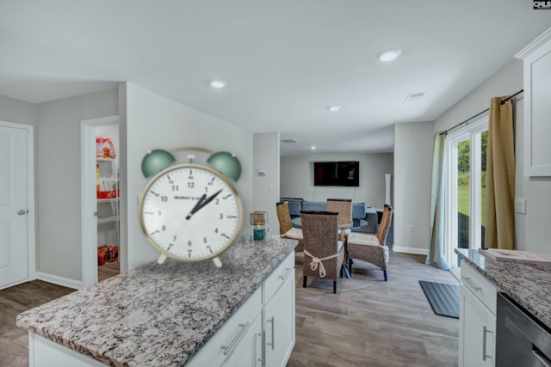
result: h=1 m=8
